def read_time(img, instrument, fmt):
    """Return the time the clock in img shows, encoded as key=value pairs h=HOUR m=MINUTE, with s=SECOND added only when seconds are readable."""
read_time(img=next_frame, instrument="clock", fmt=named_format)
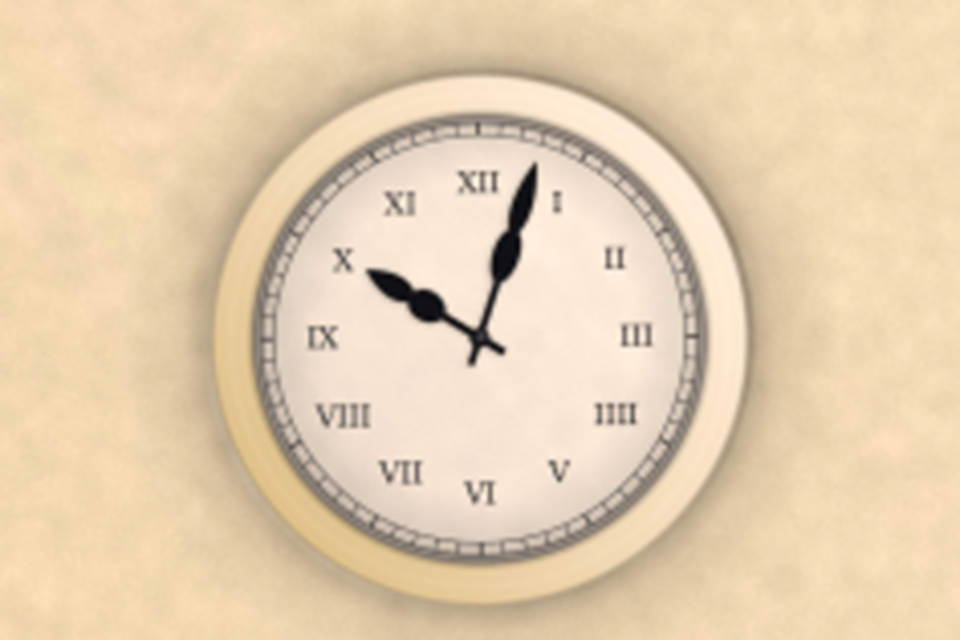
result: h=10 m=3
